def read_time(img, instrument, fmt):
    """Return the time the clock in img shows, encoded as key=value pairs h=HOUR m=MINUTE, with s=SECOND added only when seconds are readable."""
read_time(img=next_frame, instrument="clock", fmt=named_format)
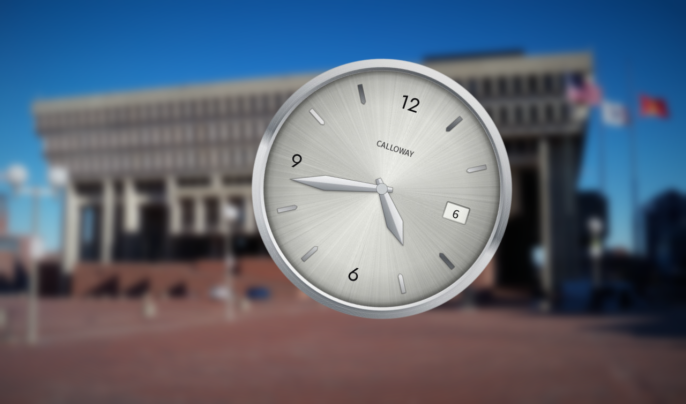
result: h=4 m=43
